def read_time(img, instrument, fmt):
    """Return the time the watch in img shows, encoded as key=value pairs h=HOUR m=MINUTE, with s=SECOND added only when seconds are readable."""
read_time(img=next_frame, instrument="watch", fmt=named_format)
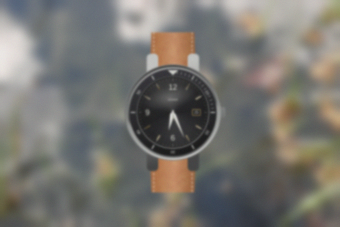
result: h=6 m=26
